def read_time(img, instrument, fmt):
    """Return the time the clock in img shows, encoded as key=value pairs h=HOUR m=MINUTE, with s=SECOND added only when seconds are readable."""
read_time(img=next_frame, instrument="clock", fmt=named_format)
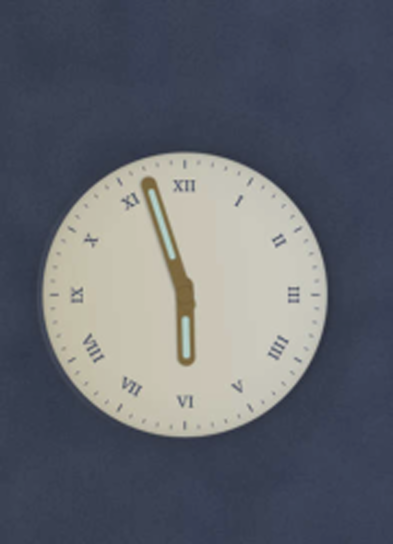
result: h=5 m=57
